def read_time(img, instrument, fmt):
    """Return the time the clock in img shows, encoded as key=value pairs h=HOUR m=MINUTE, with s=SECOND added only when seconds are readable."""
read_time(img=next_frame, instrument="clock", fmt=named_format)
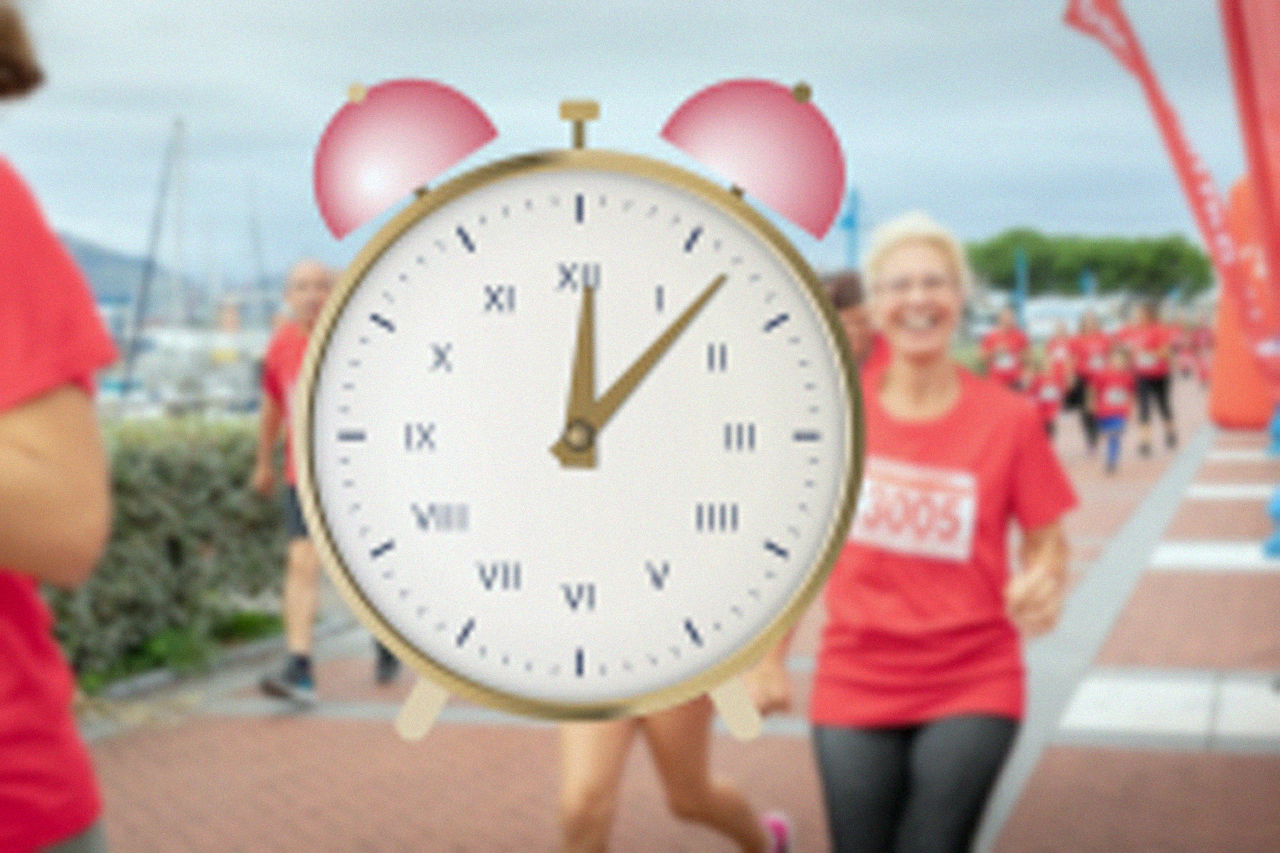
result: h=12 m=7
